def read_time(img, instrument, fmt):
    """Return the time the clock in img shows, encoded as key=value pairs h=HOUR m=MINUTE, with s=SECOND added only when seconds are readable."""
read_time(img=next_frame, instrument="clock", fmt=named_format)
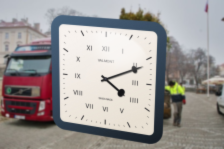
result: h=4 m=11
